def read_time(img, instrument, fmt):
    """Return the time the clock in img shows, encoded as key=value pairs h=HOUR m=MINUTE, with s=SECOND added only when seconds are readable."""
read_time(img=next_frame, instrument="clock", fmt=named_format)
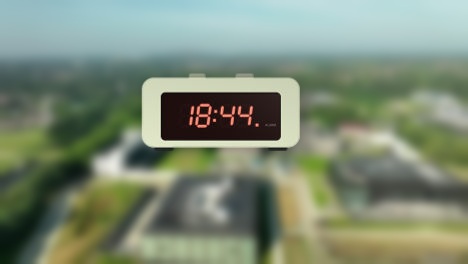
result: h=18 m=44
